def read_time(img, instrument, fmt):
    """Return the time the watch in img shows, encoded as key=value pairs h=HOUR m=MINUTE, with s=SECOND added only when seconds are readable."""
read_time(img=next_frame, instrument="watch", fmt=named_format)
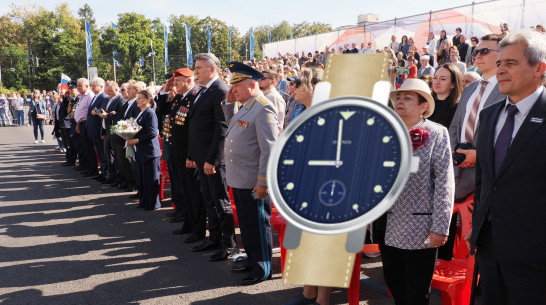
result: h=8 m=59
